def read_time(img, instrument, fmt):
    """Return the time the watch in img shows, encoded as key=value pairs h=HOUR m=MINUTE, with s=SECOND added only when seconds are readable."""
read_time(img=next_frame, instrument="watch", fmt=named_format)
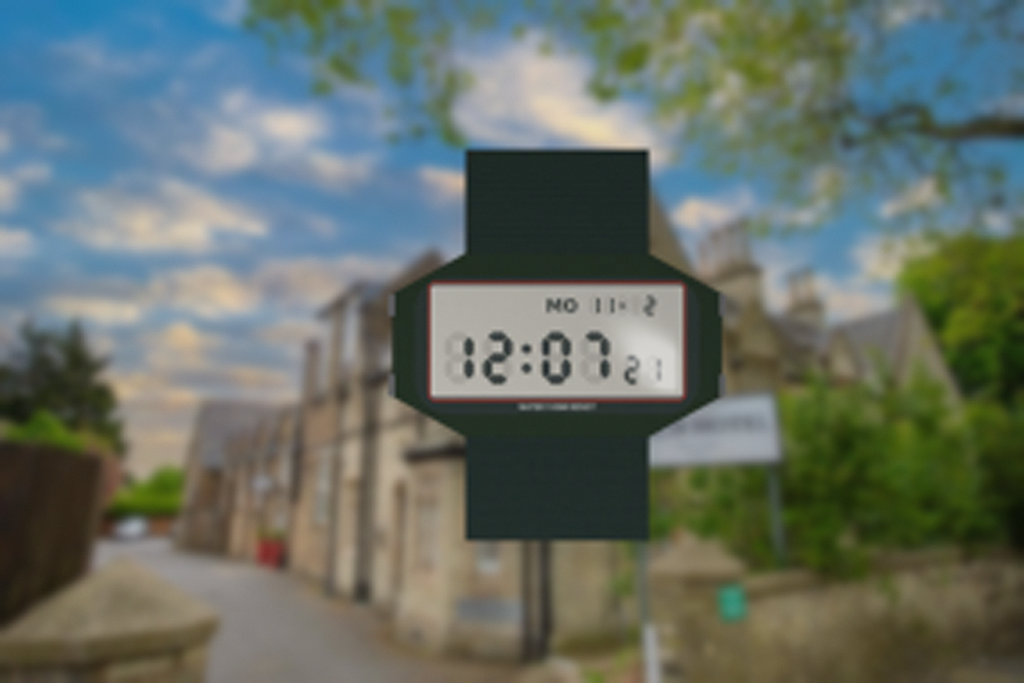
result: h=12 m=7 s=21
